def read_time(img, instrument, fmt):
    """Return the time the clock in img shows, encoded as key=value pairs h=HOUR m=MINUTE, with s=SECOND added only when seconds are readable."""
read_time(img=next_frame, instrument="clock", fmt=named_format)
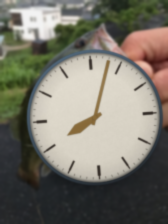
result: h=8 m=3
